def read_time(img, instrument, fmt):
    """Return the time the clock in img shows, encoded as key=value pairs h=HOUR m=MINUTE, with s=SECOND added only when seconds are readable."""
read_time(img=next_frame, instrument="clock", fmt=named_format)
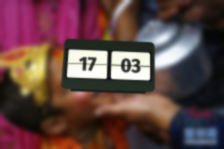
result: h=17 m=3
